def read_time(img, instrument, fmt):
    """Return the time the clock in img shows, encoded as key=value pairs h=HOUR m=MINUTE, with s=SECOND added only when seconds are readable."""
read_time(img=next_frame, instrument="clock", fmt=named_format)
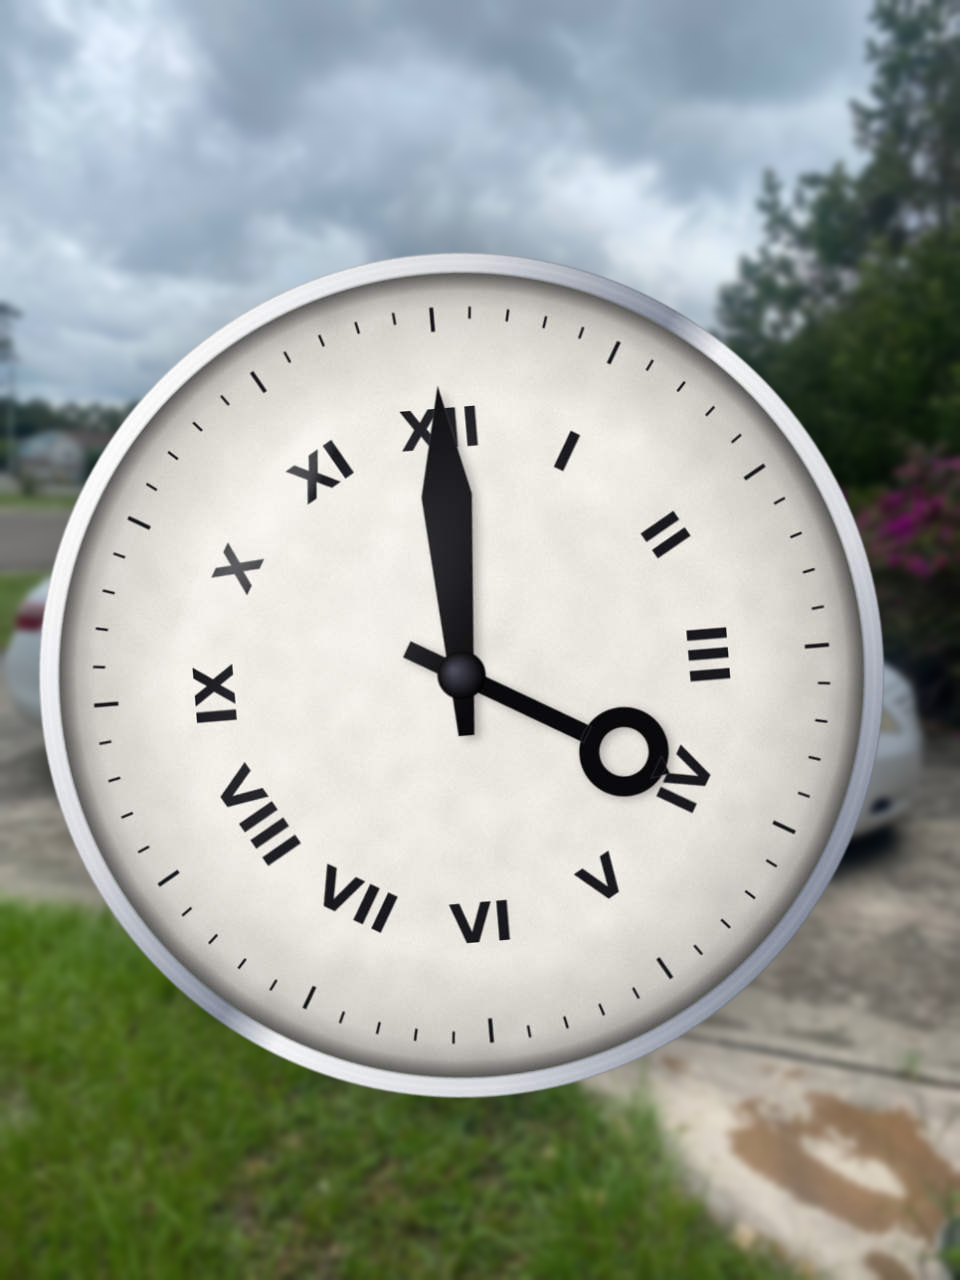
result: h=4 m=0
